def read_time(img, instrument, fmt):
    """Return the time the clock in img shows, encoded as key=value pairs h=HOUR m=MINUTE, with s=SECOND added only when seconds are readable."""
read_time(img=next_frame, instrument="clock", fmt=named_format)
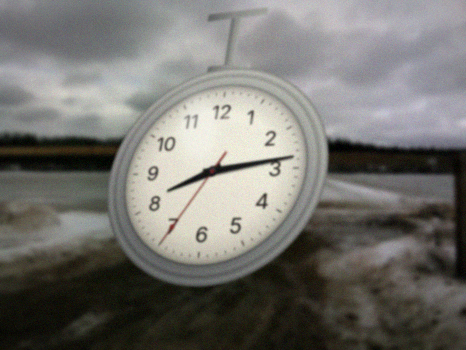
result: h=8 m=13 s=35
